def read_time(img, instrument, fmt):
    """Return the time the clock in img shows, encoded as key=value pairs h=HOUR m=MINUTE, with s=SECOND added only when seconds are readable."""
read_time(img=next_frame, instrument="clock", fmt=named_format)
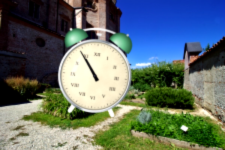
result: h=10 m=54
